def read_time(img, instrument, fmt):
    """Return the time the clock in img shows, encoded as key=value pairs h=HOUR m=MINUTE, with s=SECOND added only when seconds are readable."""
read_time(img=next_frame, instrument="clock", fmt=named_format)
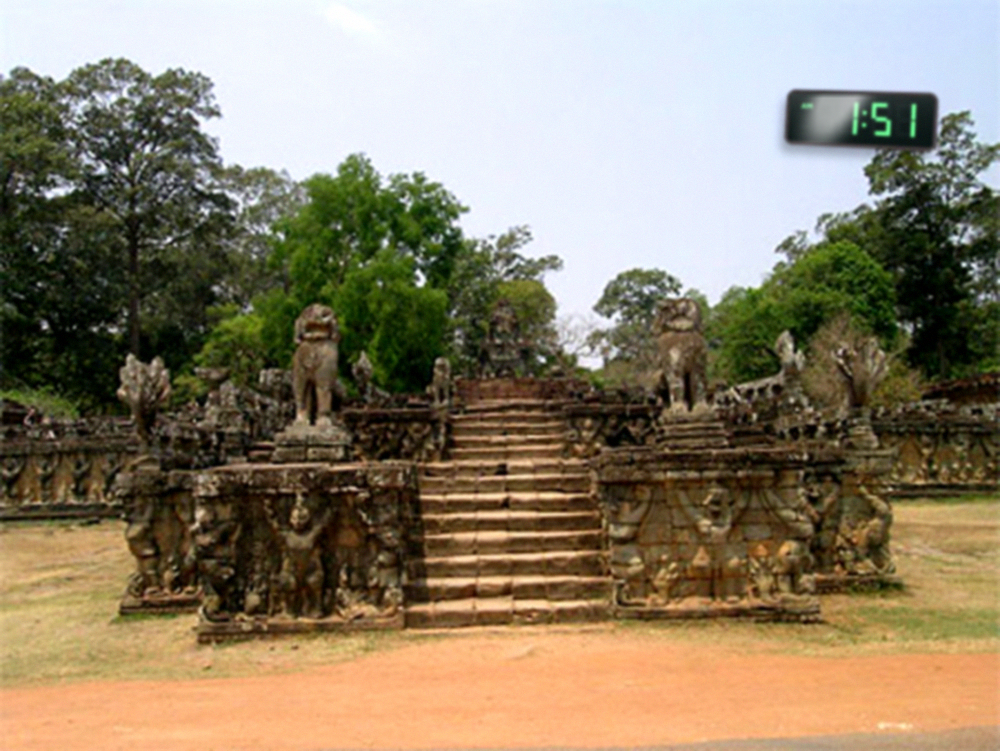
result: h=1 m=51
